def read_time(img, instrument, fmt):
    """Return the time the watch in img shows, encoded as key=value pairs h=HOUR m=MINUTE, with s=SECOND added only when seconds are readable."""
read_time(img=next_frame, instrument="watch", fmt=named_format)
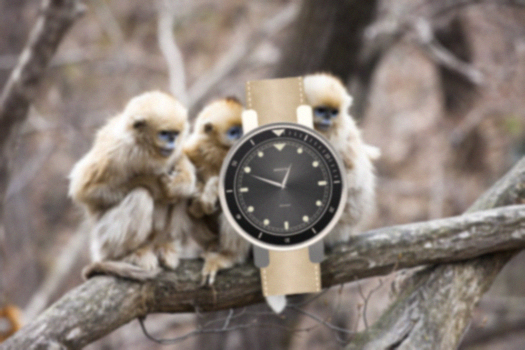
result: h=12 m=49
